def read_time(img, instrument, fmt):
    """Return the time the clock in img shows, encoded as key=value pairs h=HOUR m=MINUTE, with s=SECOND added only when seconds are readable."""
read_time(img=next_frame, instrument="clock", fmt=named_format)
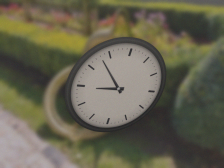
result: h=8 m=53
